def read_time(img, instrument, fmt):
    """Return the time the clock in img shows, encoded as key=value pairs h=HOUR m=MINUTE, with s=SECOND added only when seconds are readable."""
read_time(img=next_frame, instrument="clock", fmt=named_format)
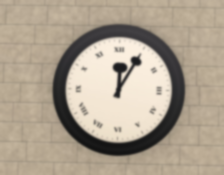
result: h=12 m=5
